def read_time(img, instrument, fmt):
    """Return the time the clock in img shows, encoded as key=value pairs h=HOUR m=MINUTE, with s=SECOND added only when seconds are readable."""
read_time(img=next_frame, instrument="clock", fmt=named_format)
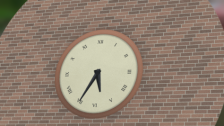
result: h=5 m=35
